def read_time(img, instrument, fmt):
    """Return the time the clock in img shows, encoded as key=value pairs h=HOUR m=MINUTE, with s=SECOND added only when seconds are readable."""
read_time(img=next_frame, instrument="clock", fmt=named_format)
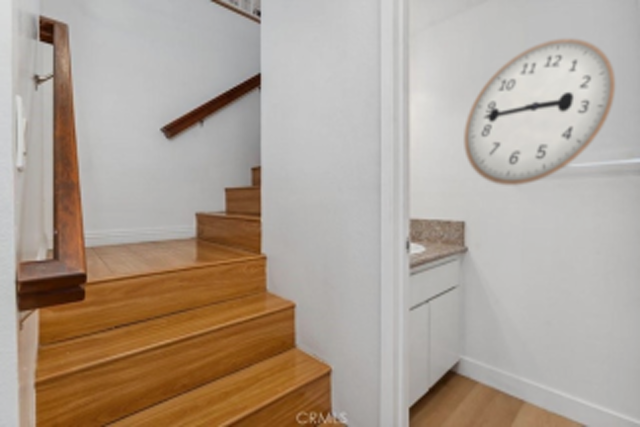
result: h=2 m=43
